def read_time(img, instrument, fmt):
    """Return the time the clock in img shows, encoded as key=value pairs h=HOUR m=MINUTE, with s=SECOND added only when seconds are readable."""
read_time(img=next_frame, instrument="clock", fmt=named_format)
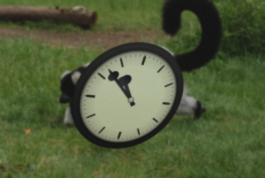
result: h=10 m=52
